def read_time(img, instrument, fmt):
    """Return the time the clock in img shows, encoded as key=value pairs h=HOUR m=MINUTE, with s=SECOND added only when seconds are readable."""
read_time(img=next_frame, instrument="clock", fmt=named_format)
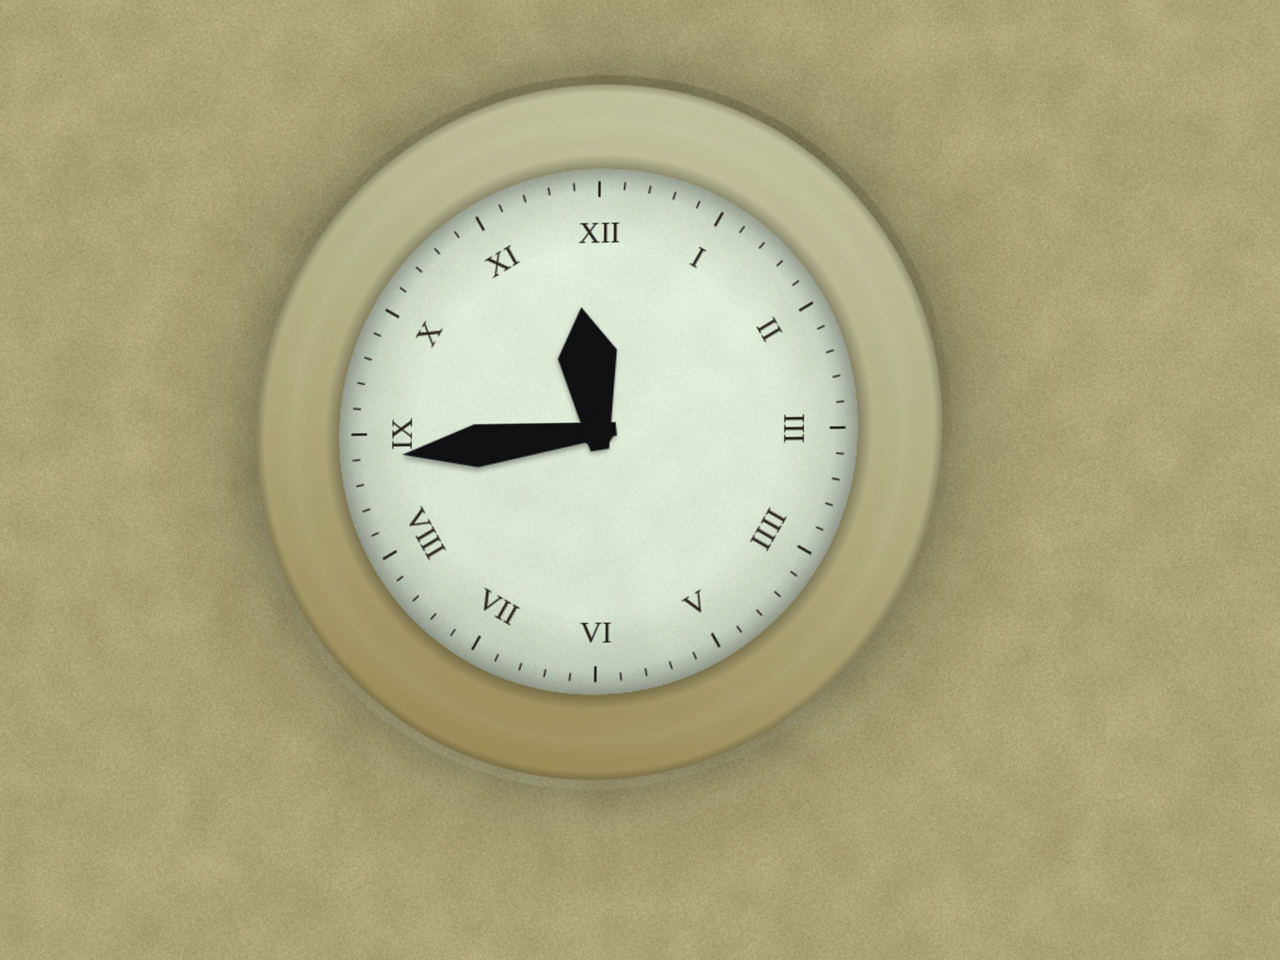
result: h=11 m=44
